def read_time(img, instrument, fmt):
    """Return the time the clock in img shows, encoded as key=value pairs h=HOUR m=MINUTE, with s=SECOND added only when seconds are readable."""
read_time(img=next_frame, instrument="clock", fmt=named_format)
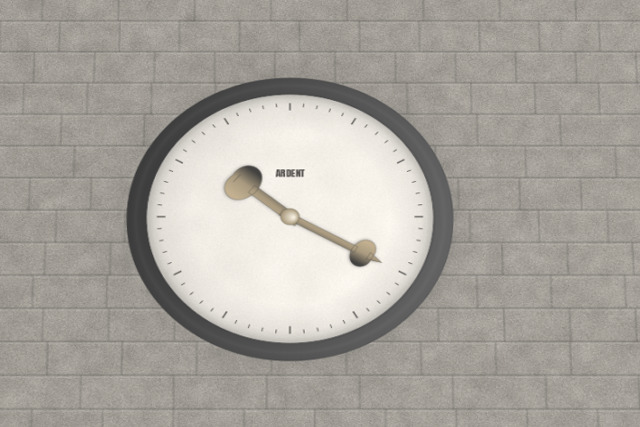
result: h=10 m=20
